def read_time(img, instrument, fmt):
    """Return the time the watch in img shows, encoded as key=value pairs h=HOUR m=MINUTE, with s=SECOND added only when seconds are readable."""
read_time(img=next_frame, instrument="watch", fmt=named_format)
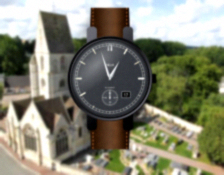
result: h=12 m=57
